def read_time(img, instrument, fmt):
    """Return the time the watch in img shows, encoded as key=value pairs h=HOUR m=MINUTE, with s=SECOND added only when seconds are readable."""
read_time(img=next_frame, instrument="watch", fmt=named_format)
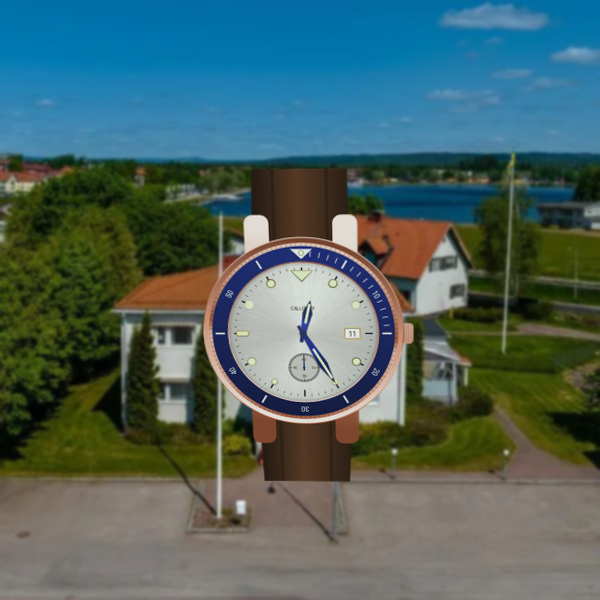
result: h=12 m=25
